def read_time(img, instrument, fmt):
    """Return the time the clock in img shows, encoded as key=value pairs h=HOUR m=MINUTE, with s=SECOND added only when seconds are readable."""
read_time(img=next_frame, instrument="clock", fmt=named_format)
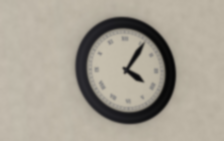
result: h=4 m=6
